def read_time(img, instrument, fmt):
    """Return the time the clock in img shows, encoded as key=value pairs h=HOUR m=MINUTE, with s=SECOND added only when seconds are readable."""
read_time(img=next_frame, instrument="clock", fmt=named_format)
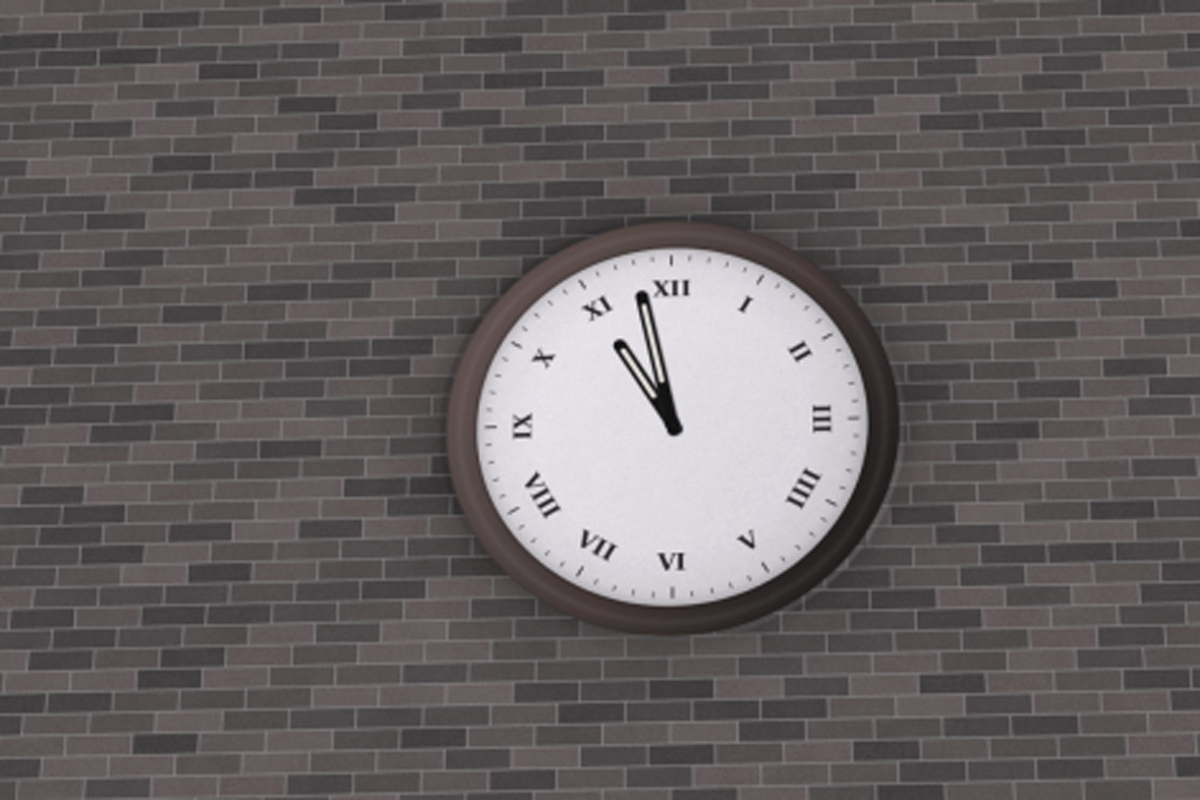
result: h=10 m=58
